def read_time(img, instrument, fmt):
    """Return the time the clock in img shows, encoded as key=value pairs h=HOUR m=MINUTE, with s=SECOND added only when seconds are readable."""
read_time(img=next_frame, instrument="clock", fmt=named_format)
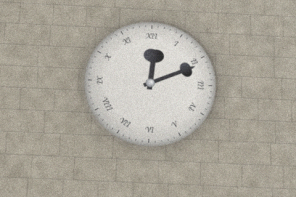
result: h=12 m=11
